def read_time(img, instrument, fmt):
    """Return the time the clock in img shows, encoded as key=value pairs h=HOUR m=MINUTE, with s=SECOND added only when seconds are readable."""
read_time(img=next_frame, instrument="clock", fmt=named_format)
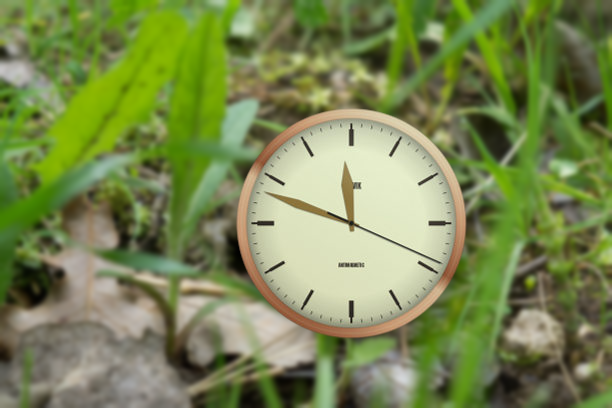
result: h=11 m=48 s=19
